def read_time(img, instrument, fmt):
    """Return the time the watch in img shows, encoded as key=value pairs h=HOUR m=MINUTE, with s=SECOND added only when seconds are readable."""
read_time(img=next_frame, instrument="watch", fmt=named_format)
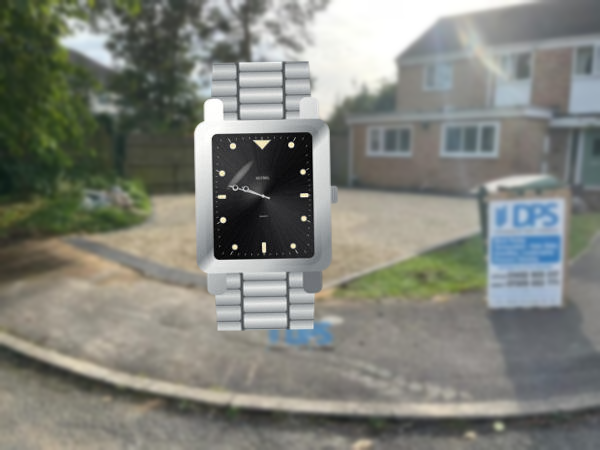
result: h=9 m=48
